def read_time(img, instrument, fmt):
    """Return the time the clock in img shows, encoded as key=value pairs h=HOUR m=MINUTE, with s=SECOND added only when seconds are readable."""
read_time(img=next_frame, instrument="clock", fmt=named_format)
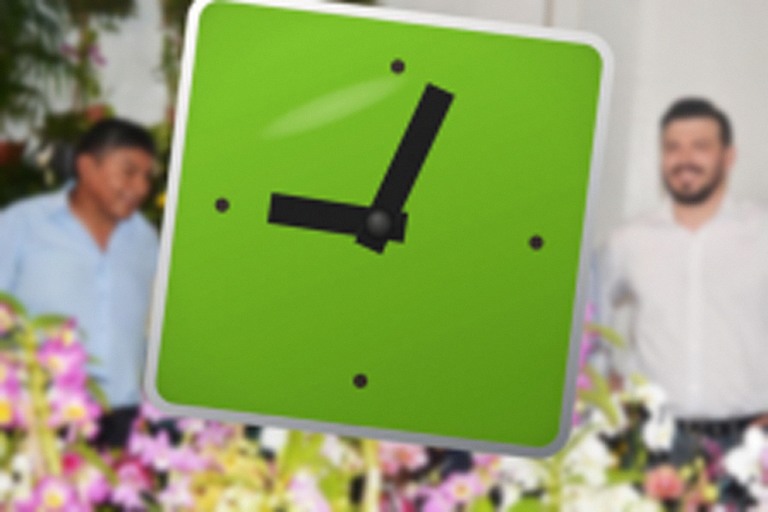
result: h=9 m=3
